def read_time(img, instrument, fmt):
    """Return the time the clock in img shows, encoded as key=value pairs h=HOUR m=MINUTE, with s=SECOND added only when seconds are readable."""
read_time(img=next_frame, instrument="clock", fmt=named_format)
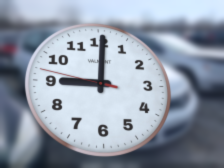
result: h=9 m=0 s=47
